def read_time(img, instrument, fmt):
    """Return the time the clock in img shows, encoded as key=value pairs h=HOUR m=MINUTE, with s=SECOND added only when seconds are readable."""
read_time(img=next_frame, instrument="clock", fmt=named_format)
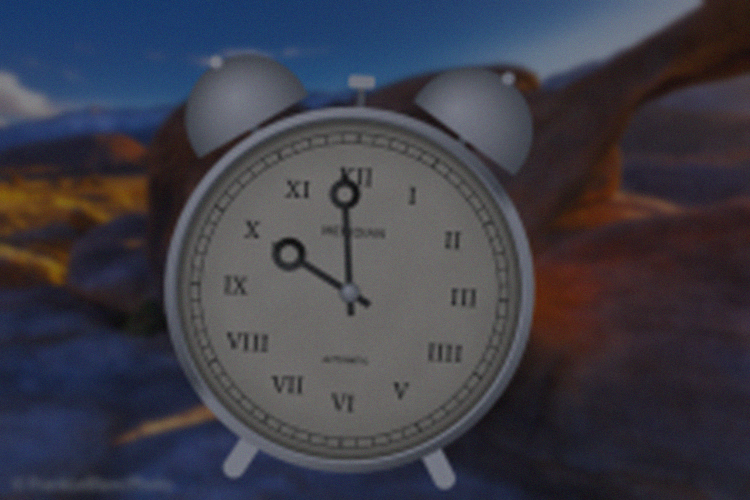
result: h=9 m=59
